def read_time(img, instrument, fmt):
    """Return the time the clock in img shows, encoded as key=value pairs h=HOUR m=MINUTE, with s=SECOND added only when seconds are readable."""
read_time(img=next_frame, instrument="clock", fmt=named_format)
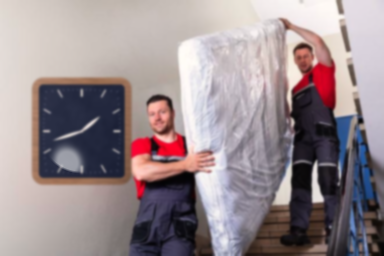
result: h=1 m=42
